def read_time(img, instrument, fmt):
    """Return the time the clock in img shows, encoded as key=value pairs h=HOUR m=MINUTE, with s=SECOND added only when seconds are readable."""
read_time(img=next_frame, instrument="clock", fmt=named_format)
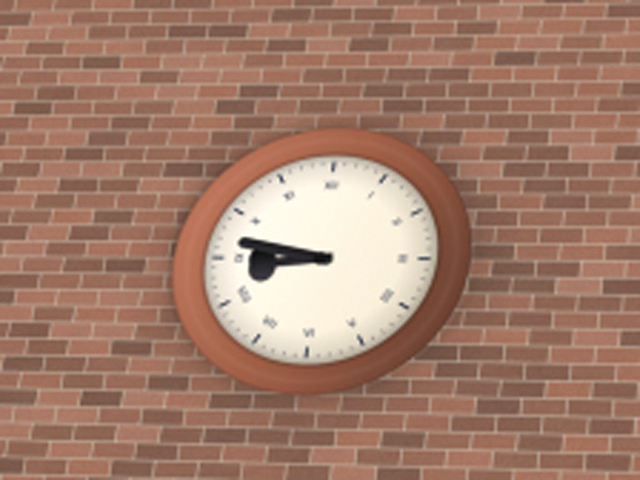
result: h=8 m=47
